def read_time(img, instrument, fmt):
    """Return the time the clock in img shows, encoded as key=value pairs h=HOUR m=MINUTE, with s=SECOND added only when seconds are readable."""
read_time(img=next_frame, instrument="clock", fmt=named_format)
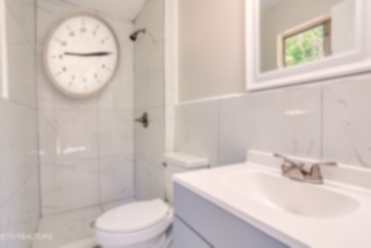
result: h=9 m=15
